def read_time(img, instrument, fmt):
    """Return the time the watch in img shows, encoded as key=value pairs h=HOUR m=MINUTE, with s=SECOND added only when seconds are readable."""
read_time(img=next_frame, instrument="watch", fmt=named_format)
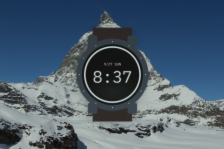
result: h=8 m=37
